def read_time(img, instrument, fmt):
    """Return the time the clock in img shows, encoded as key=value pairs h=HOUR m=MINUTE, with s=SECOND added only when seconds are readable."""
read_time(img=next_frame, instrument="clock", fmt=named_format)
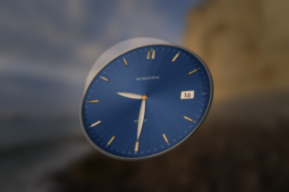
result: h=9 m=30
